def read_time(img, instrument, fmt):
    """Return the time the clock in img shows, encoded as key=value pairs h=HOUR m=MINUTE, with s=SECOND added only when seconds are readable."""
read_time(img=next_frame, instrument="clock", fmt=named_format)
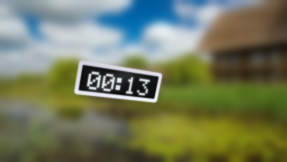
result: h=0 m=13
